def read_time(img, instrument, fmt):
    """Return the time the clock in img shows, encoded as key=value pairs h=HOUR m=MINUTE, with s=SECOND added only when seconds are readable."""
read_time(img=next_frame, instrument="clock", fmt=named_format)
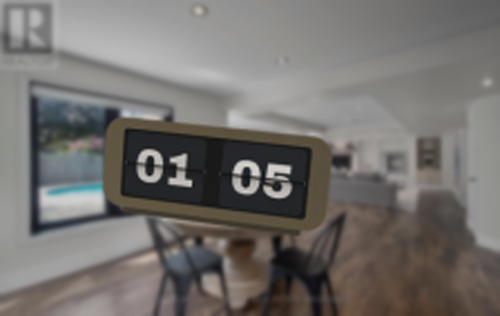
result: h=1 m=5
